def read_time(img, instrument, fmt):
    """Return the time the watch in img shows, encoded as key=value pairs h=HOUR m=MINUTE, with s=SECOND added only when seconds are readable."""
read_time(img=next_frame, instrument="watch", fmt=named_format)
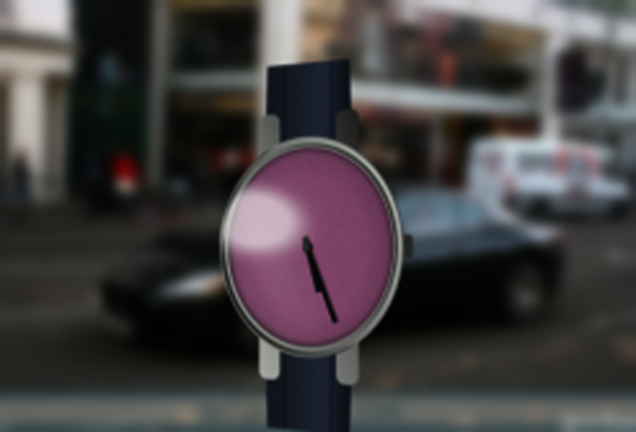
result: h=5 m=26
